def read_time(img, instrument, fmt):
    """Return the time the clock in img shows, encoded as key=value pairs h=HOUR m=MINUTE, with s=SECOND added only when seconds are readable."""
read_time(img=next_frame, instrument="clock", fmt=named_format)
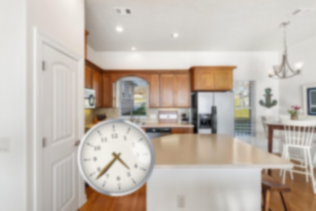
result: h=4 m=38
